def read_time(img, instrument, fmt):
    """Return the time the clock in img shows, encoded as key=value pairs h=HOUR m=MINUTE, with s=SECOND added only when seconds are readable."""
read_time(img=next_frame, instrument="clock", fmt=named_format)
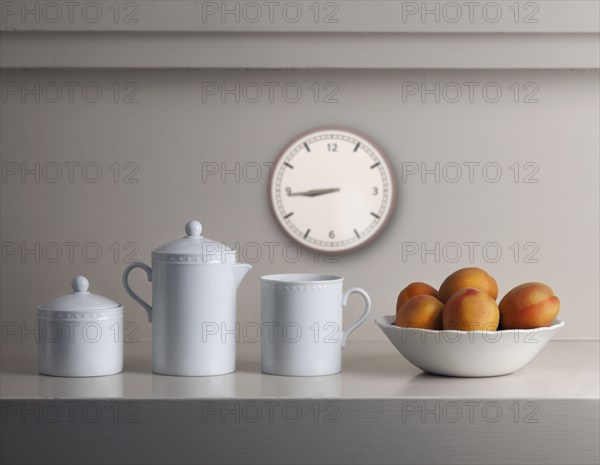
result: h=8 m=44
